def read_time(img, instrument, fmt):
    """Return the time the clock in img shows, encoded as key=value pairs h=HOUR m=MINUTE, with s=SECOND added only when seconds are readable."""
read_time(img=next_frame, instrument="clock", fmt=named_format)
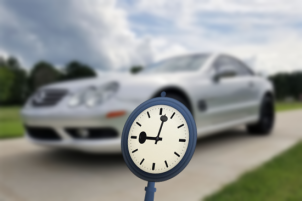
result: h=9 m=2
